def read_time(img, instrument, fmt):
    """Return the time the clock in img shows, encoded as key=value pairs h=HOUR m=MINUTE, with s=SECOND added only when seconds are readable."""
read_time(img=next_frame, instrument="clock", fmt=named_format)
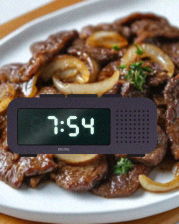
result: h=7 m=54
